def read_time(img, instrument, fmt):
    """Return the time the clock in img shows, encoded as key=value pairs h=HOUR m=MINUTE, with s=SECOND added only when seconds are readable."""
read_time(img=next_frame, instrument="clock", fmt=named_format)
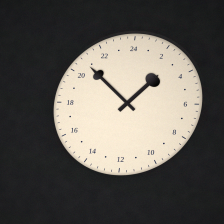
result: h=2 m=52
